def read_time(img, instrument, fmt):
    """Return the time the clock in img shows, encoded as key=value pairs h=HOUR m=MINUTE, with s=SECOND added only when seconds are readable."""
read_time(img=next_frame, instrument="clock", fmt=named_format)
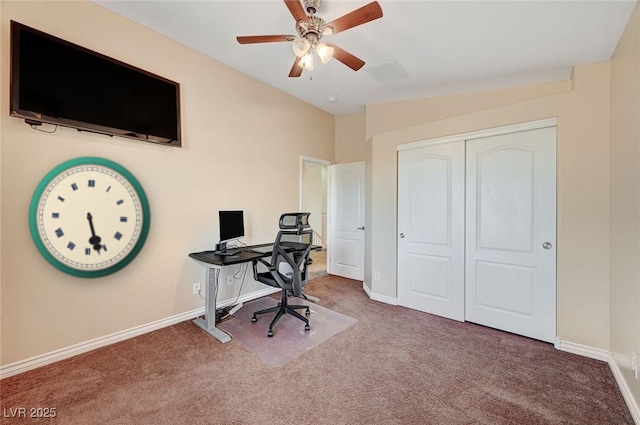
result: h=5 m=27
